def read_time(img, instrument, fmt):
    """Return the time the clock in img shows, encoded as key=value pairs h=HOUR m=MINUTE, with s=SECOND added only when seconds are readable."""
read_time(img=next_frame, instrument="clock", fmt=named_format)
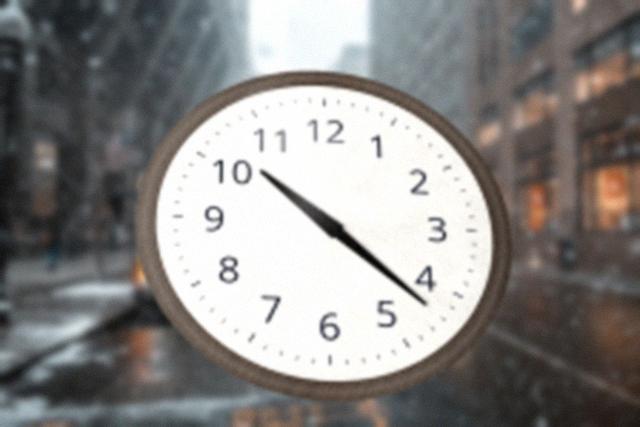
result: h=10 m=22
